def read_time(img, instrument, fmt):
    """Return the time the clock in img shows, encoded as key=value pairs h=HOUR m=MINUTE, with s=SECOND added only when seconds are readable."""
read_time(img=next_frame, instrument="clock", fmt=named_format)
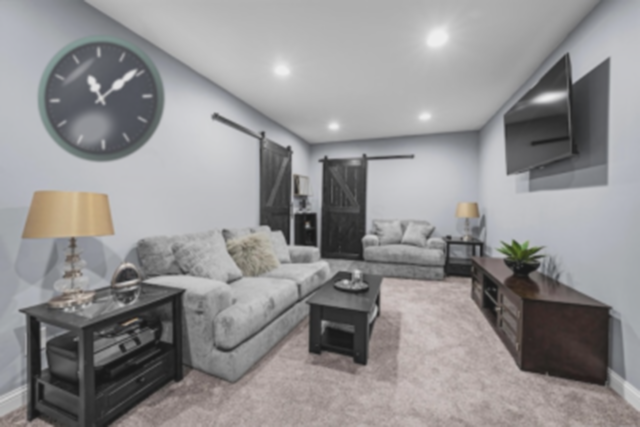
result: h=11 m=9
